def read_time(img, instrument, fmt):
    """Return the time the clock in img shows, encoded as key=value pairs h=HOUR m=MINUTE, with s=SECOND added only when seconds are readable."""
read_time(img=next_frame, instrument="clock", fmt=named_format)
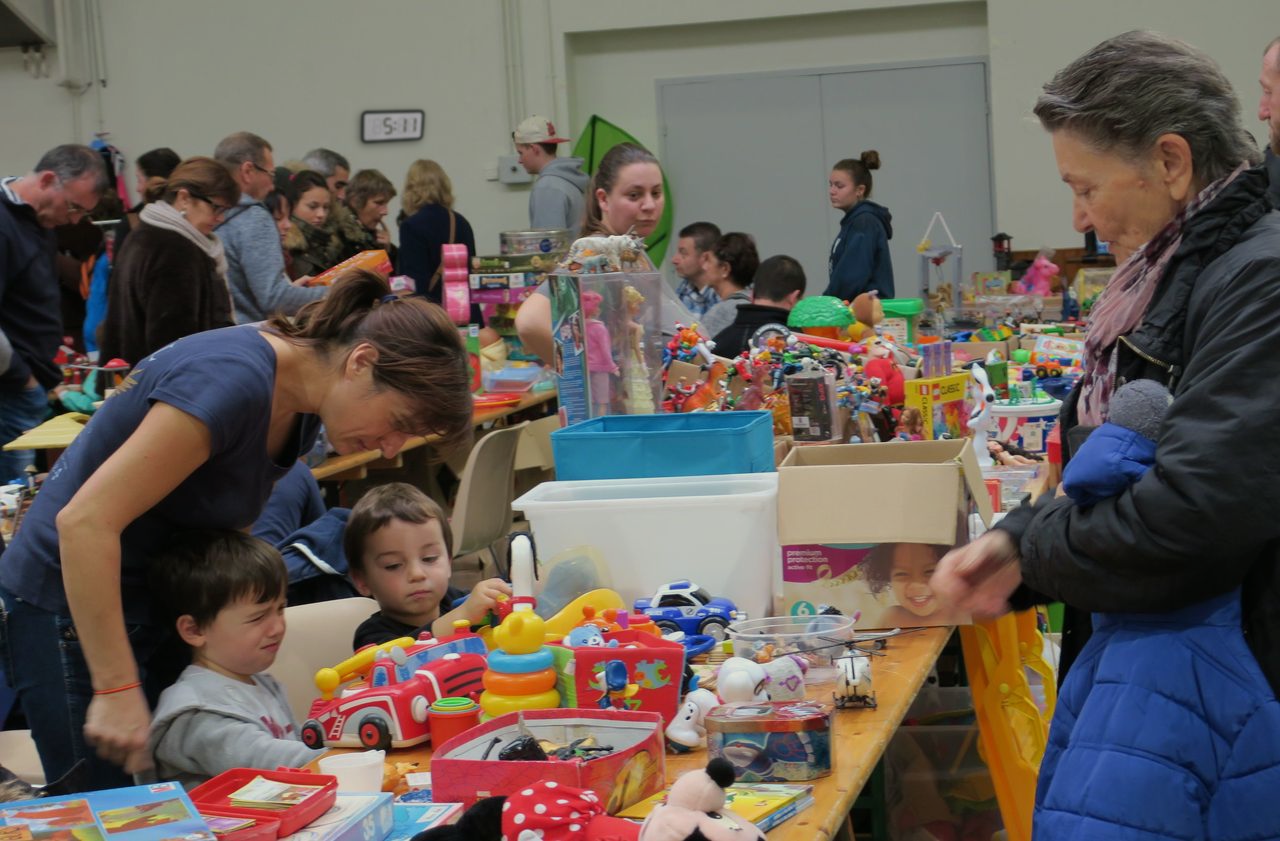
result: h=5 m=11
